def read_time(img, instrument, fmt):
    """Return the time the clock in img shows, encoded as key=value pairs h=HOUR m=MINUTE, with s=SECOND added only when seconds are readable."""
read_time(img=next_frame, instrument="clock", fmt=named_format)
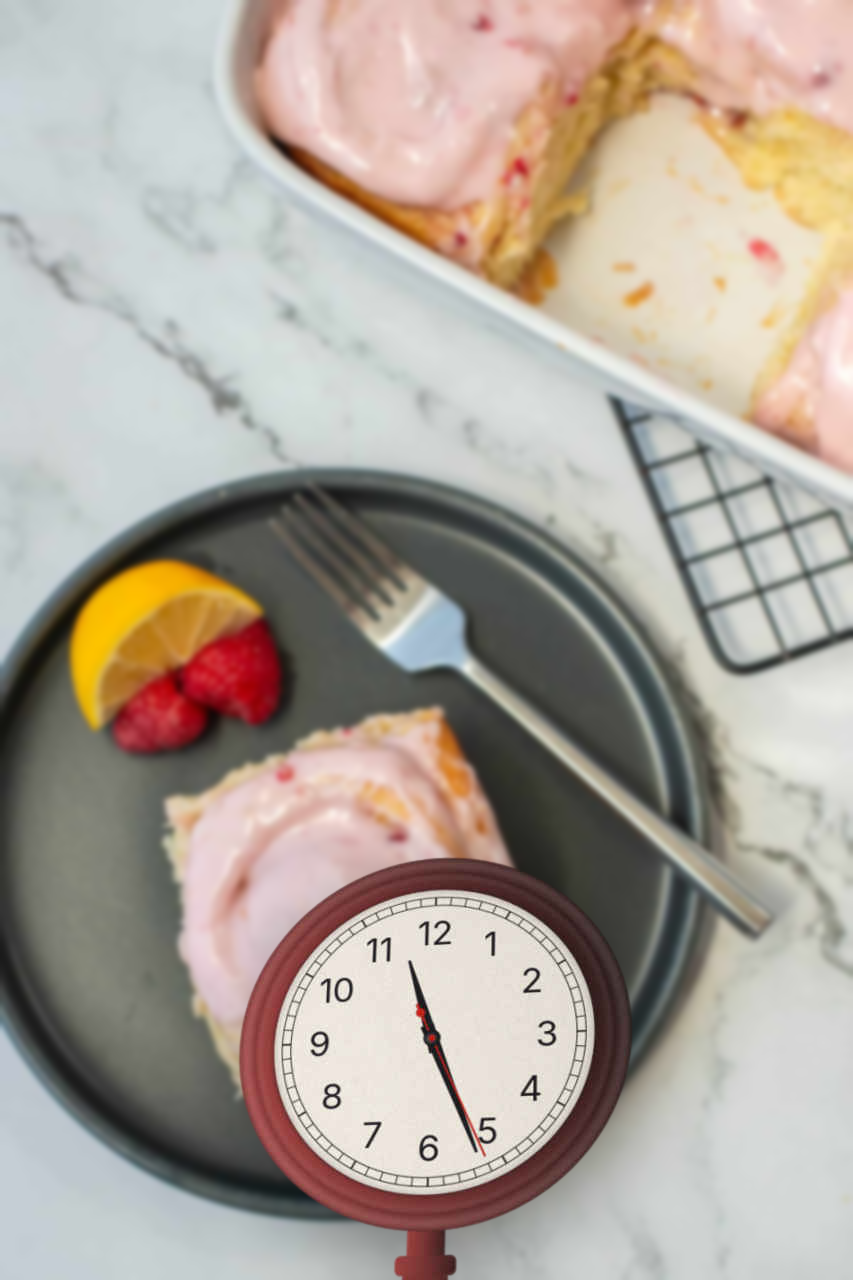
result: h=11 m=26 s=26
